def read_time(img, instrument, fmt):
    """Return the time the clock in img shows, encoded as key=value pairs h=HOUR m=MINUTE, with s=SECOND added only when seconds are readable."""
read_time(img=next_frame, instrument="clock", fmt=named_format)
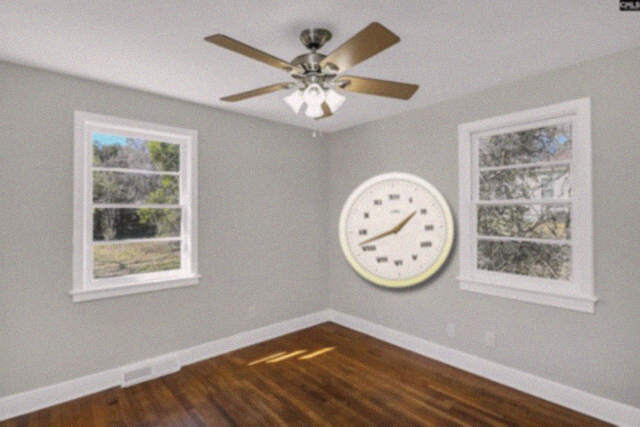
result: h=1 m=42
